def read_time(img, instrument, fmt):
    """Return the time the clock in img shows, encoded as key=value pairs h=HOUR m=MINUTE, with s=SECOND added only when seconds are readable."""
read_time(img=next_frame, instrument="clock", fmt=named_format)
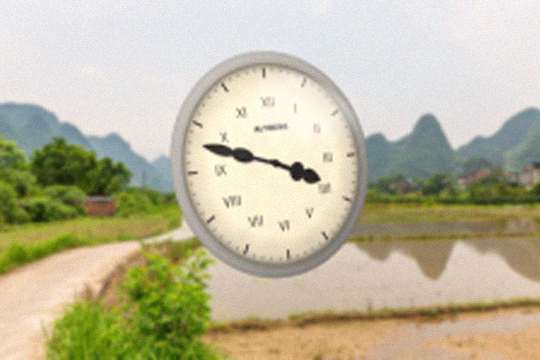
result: h=3 m=48
